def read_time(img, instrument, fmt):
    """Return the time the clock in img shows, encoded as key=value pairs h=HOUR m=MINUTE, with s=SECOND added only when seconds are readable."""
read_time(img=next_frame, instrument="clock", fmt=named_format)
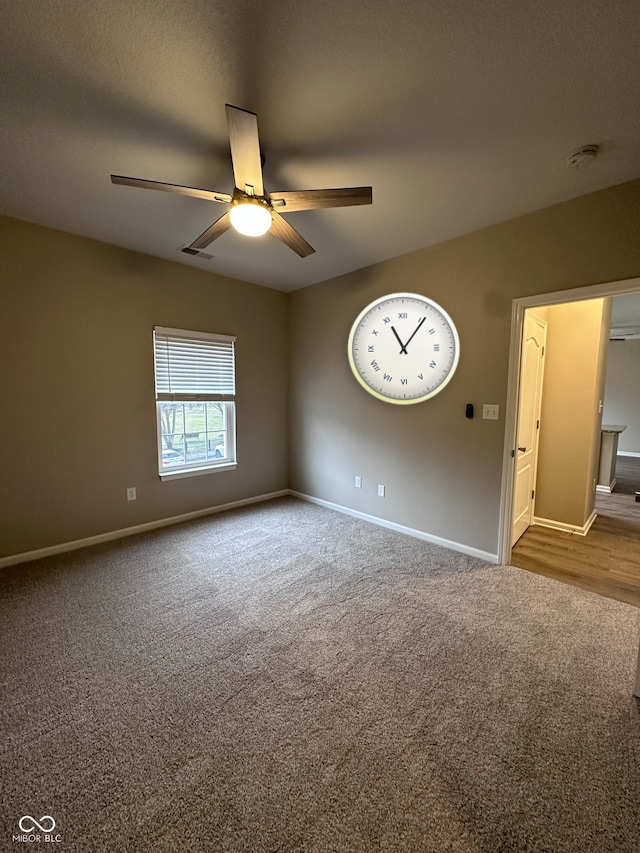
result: h=11 m=6
